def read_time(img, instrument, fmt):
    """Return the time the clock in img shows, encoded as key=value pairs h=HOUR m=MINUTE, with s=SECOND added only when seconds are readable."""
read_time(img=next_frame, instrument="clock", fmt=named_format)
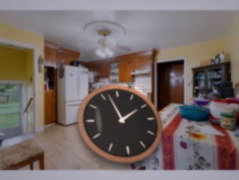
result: h=1 m=57
